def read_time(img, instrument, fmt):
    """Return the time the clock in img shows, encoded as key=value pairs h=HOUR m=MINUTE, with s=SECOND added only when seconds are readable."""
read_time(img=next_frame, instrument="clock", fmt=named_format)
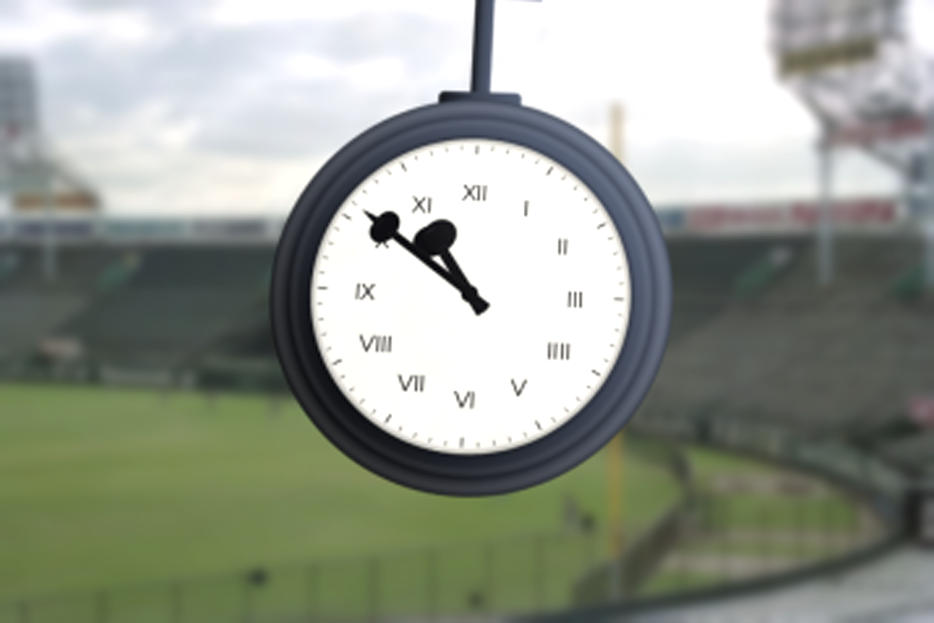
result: h=10 m=51
